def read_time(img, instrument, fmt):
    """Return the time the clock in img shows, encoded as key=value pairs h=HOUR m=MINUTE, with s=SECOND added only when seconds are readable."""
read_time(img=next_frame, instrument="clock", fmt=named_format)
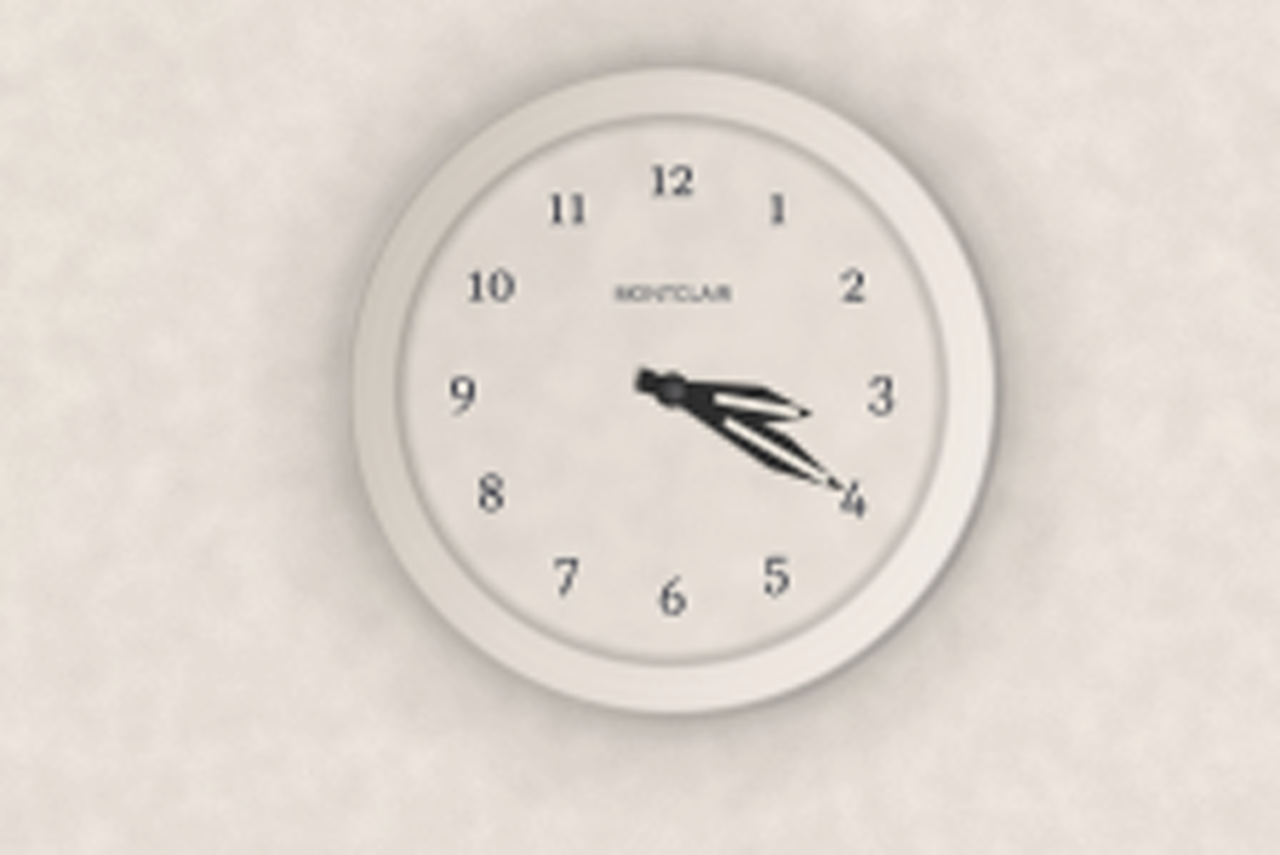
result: h=3 m=20
